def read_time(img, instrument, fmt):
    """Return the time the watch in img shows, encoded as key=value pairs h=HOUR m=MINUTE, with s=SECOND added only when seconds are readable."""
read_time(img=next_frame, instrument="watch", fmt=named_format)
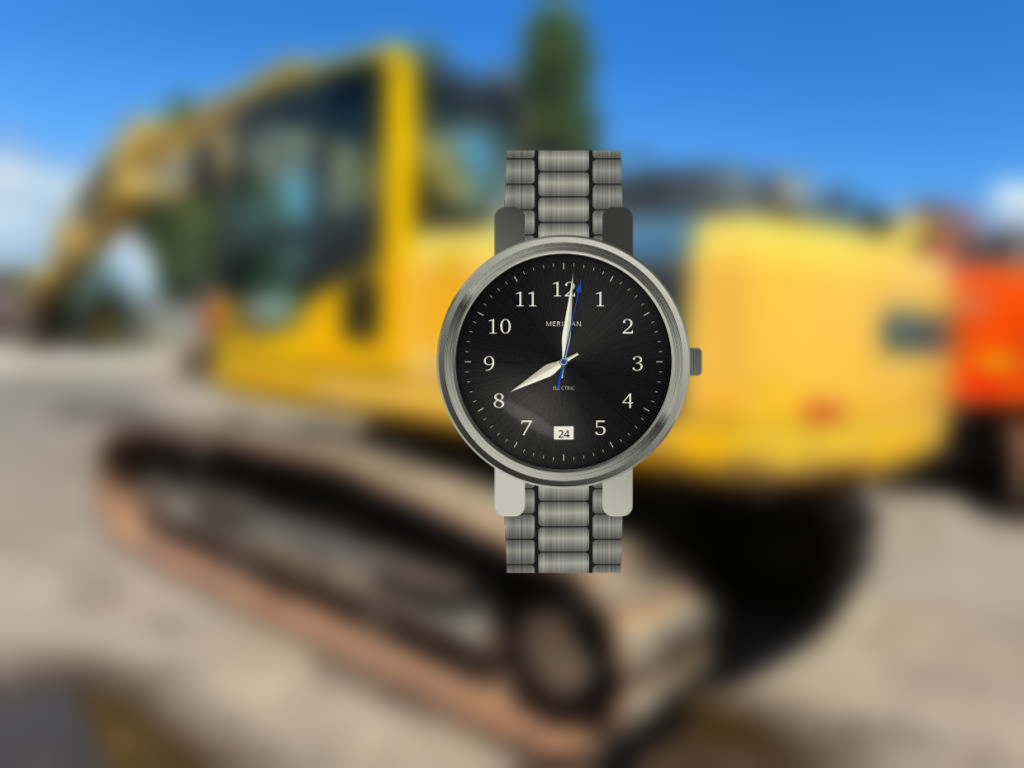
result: h=8 m=1 s=2
